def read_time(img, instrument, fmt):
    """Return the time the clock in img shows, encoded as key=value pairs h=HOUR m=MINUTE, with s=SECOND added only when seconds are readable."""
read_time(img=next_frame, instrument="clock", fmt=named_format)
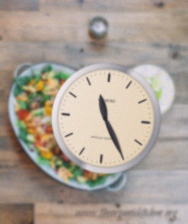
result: h=11 m=25
